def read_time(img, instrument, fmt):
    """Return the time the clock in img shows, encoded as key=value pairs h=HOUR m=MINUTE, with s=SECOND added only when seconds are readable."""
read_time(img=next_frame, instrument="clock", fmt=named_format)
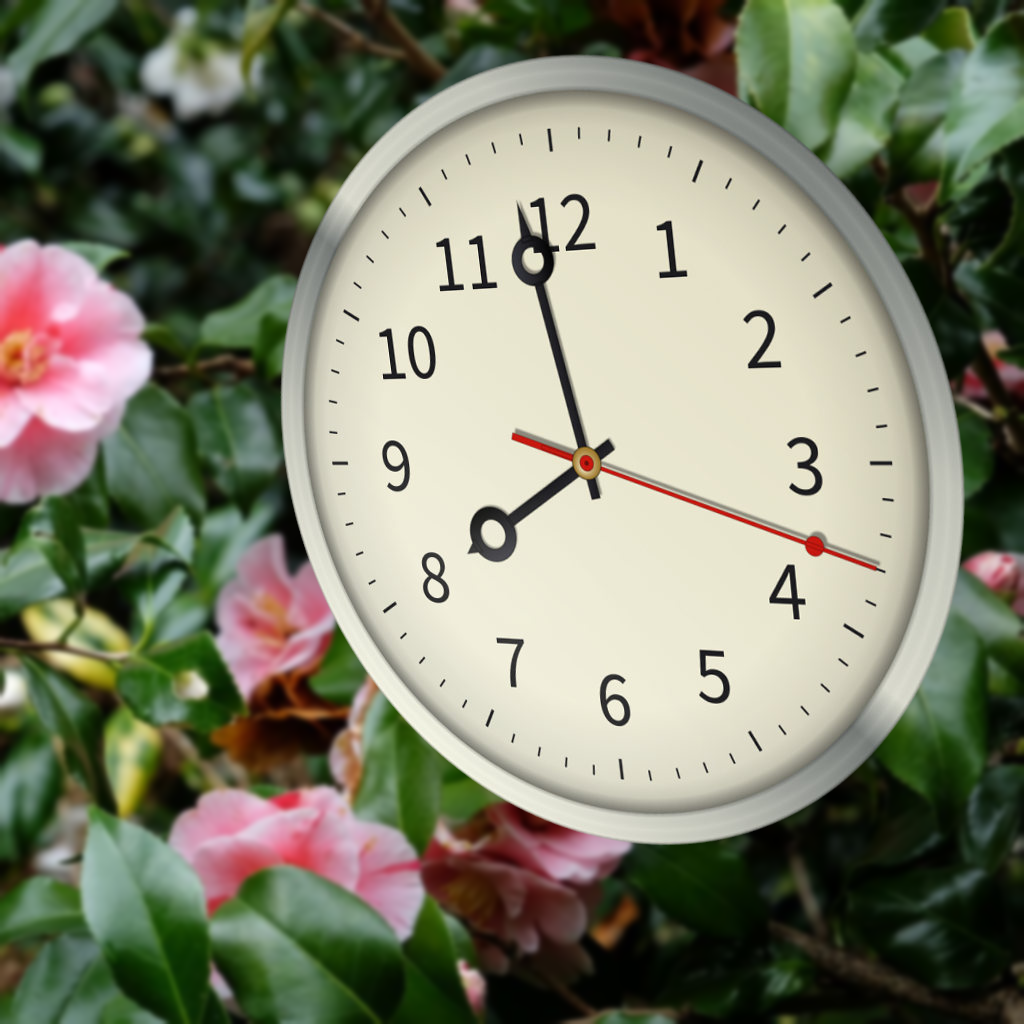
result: h=7 m=58 s=18
